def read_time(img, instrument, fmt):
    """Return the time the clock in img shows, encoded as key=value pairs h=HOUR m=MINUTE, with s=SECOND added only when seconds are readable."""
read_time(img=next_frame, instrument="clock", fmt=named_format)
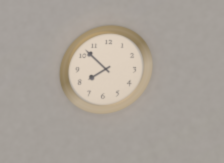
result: h=7 m=52
